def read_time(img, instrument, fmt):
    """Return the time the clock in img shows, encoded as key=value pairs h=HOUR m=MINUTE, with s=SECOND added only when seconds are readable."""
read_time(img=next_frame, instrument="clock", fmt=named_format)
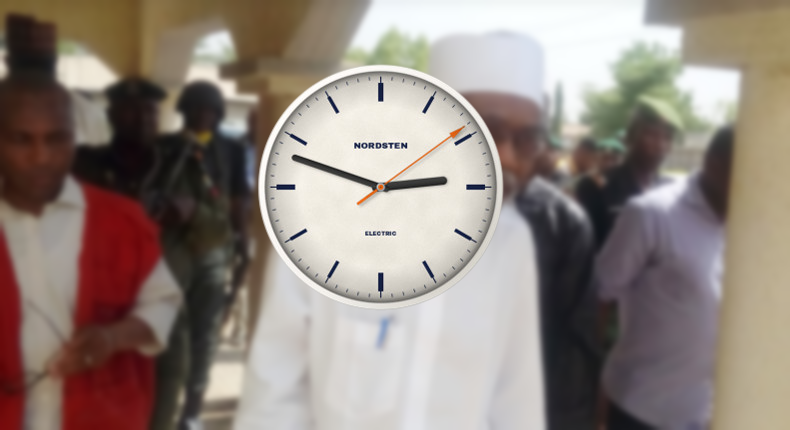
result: h=2 m=48 s=9
